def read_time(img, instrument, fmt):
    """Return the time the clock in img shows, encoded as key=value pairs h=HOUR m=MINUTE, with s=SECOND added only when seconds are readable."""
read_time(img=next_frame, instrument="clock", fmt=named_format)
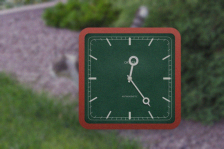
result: h=12 m=24
